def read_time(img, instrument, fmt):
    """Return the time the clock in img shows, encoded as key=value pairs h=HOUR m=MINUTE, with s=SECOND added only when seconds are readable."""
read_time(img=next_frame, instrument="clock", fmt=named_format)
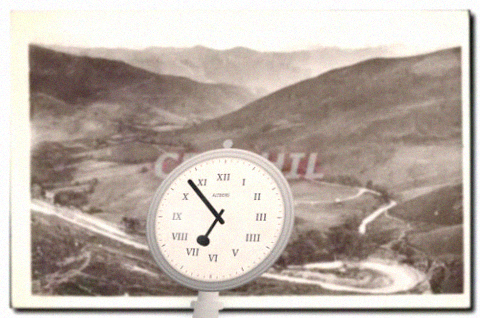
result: h=6 m=53
